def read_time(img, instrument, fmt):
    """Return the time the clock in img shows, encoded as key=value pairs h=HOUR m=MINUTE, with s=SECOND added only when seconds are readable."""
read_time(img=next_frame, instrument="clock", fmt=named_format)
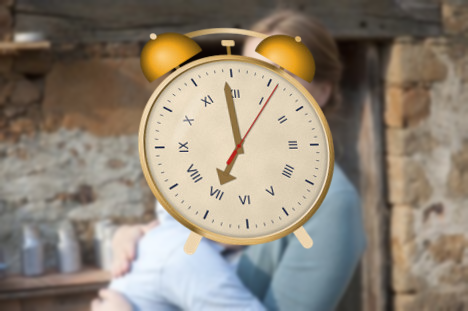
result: h=6 m=59 s=6
